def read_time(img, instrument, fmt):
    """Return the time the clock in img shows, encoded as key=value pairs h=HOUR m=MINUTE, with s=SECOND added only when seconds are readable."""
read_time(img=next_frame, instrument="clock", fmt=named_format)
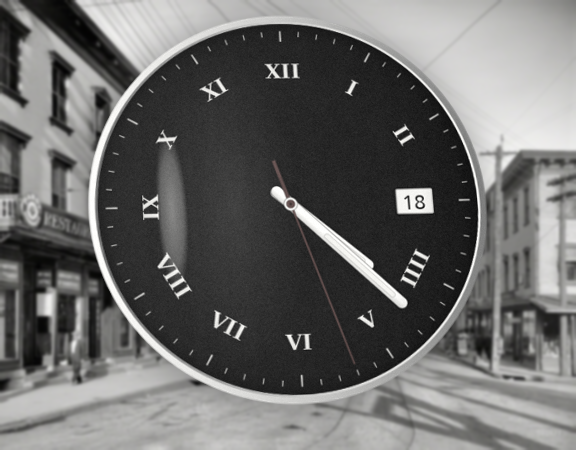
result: h=4 m=22 s=27
